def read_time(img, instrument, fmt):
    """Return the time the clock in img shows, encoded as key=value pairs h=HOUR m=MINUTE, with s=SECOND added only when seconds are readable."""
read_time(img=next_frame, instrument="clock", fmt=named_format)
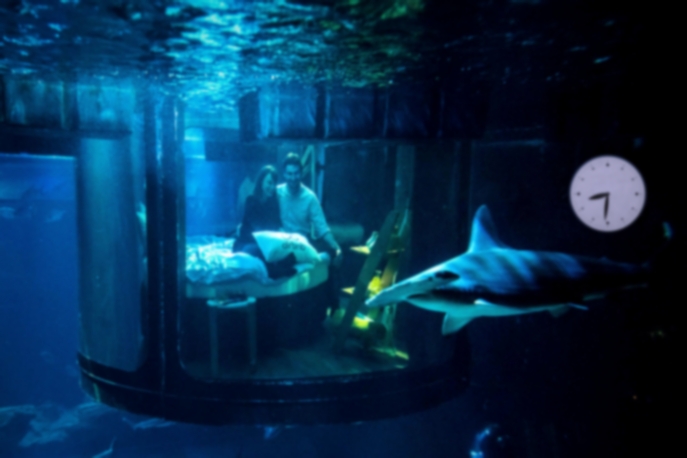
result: h=8 m=31
